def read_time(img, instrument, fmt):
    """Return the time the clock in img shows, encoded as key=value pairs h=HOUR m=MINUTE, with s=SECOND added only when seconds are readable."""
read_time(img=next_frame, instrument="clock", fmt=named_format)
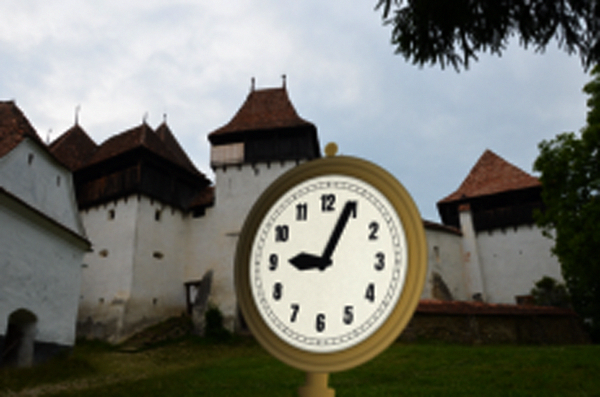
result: h=9 m=4
